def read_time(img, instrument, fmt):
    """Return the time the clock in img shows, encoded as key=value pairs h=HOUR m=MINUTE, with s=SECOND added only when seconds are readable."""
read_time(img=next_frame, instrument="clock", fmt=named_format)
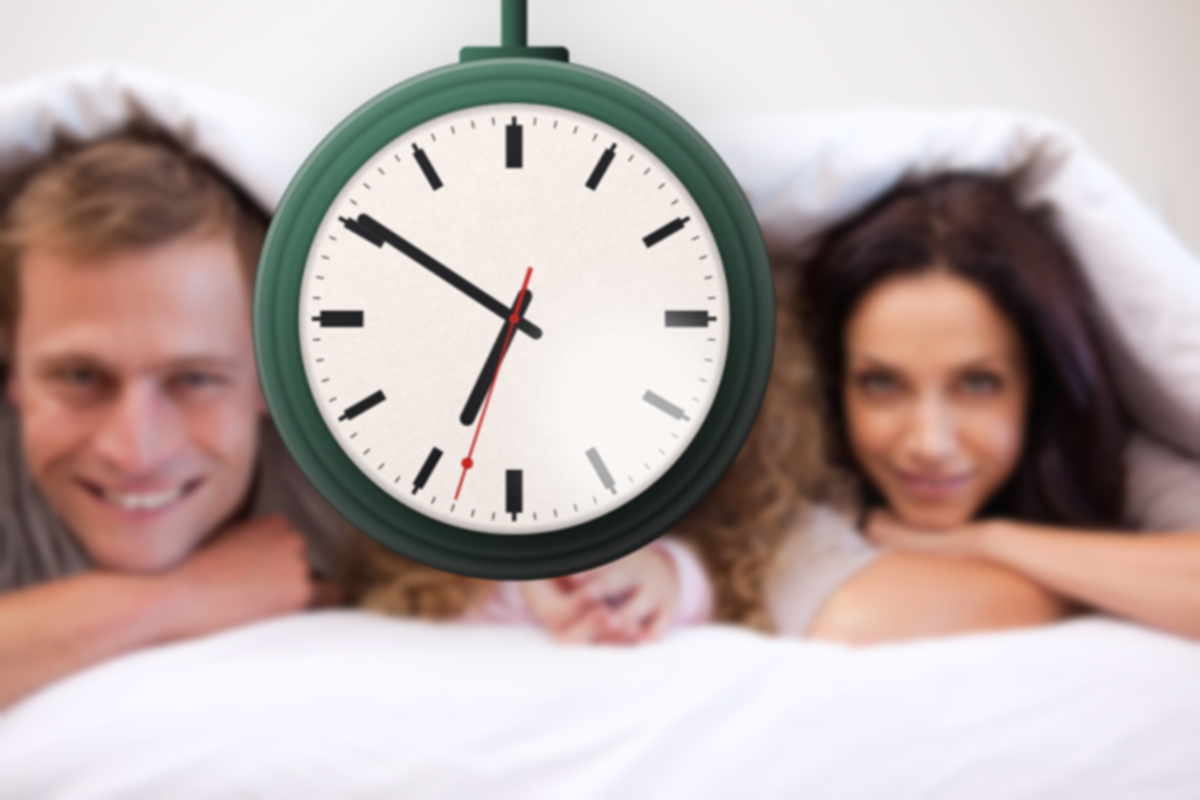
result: h=6 m=50 s=33
